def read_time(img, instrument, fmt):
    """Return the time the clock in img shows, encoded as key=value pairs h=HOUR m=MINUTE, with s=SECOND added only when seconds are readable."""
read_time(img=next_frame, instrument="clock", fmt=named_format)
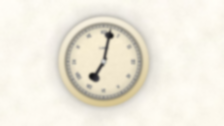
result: h=7 m=2
